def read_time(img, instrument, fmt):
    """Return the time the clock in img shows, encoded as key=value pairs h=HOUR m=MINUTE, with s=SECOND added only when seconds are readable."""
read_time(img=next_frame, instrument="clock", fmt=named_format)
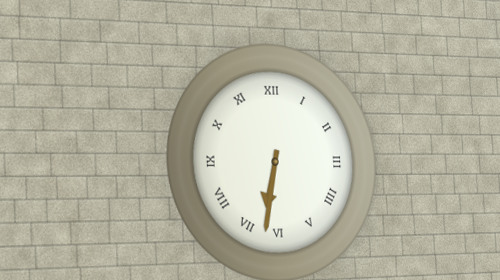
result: h=6 m=32
